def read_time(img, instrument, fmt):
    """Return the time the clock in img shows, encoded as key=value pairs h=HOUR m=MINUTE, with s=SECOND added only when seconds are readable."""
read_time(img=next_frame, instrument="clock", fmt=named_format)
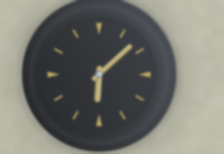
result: h=6 m=8
